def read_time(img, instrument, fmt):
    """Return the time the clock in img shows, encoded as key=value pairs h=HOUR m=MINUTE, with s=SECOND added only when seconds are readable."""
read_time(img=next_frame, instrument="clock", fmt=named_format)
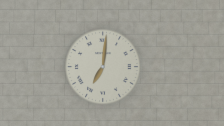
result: h=7 m=1
